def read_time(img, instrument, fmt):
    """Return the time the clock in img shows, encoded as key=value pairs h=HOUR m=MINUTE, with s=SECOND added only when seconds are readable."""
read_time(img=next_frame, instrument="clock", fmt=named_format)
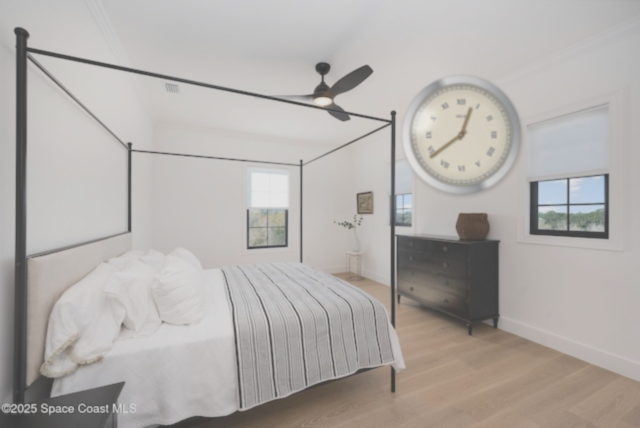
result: h=12 m=39
